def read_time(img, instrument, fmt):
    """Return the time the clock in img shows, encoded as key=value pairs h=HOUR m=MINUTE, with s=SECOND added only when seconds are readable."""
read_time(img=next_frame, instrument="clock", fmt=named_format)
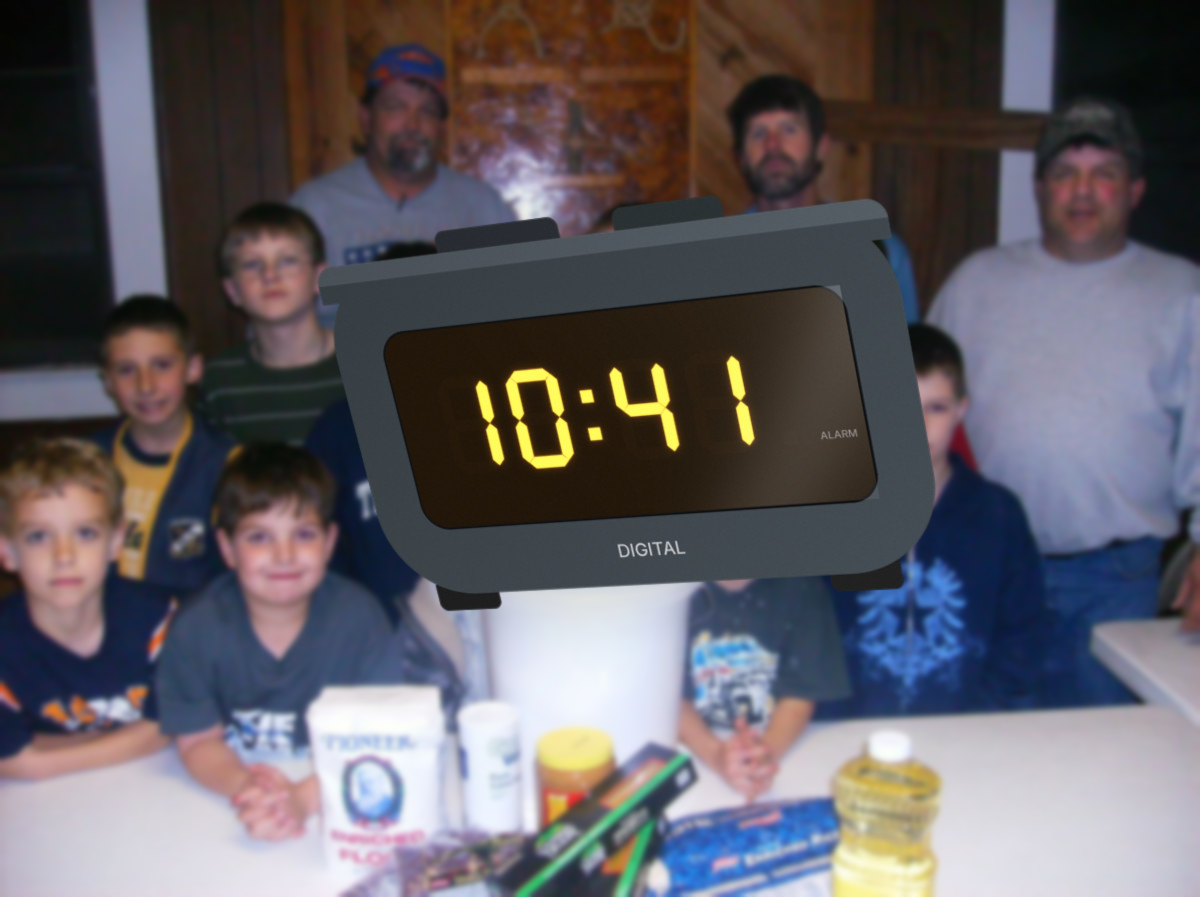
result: h=10 m=41
